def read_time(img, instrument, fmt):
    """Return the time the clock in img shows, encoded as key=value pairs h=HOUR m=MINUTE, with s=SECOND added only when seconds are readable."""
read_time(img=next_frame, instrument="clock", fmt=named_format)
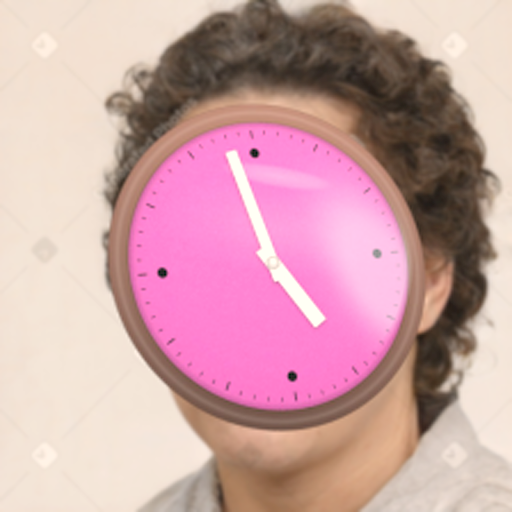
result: h=4 m=58
